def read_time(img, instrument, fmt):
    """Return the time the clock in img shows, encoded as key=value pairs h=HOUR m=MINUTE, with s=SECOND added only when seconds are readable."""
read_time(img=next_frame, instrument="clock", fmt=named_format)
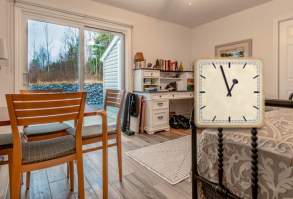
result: h=12 m=57
